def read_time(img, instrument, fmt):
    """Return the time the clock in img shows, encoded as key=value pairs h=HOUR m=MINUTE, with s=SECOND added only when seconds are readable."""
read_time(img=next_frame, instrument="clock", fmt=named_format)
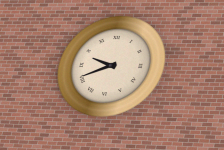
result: h=9 m=41
